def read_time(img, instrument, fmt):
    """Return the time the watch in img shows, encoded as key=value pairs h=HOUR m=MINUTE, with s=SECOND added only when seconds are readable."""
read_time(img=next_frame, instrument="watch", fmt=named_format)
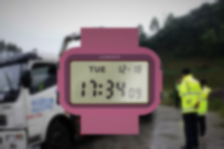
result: h=17 m=34
